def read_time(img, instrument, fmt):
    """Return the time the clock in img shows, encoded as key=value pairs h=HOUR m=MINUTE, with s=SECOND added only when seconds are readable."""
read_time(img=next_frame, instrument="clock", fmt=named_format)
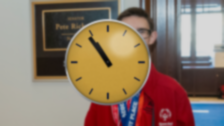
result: h=10 m=54
